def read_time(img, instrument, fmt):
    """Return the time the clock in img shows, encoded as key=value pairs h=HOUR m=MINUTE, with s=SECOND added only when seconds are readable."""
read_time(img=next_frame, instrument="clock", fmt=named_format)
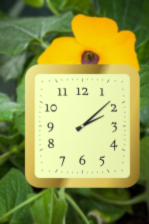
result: h=2 m=8
